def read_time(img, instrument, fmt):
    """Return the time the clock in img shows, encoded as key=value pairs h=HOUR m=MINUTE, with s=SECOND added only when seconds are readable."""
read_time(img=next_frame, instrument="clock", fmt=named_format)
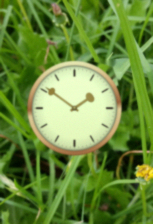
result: h=1 m=51
